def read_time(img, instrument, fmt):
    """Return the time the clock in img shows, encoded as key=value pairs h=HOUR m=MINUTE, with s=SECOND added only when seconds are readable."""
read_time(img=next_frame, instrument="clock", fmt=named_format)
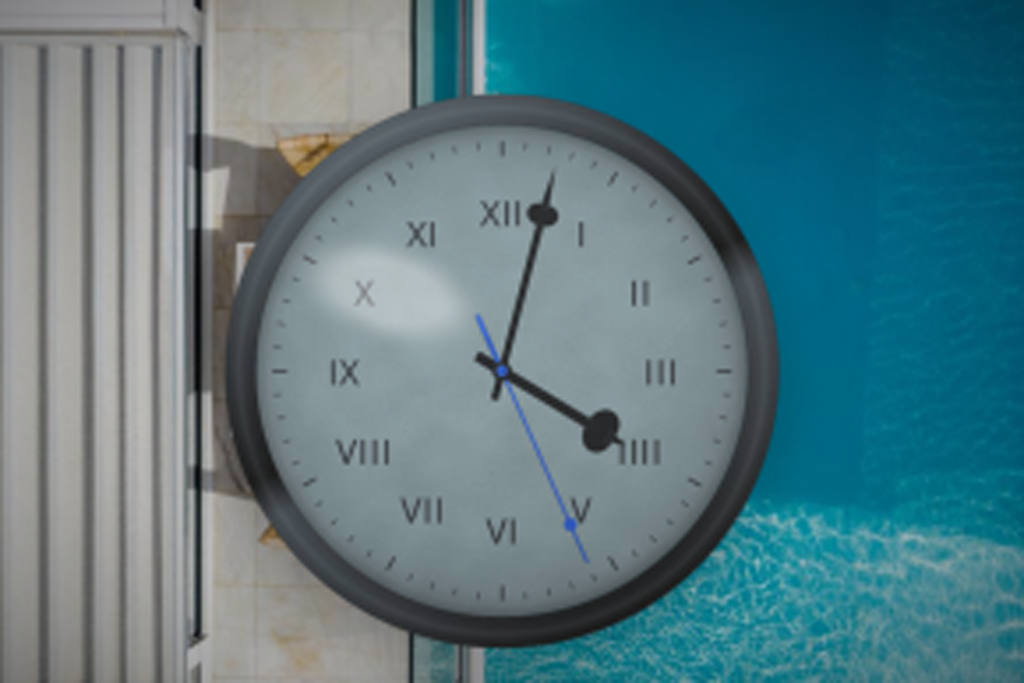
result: h=4 m=2 s=26
